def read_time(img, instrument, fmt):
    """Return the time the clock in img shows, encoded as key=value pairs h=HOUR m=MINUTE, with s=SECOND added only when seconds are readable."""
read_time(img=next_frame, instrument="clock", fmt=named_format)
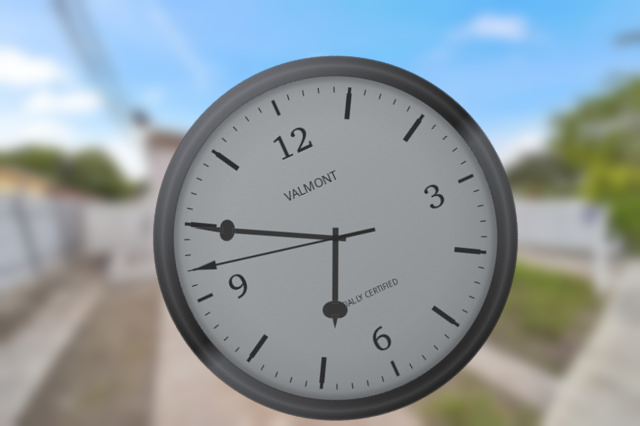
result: h=6 m=49 s=47
